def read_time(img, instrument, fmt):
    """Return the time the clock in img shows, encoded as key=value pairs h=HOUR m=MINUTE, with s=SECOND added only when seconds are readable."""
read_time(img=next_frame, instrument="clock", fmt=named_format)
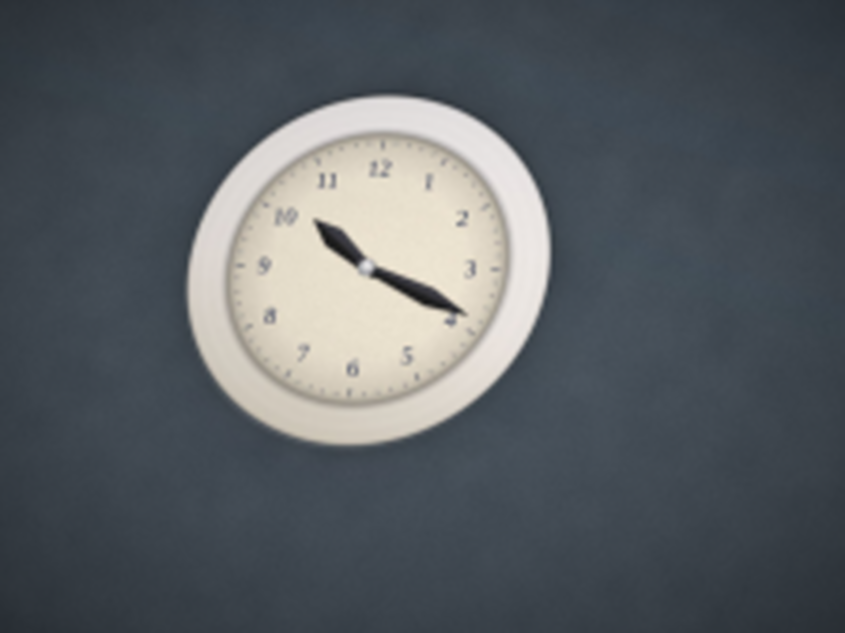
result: h=10 m=19
